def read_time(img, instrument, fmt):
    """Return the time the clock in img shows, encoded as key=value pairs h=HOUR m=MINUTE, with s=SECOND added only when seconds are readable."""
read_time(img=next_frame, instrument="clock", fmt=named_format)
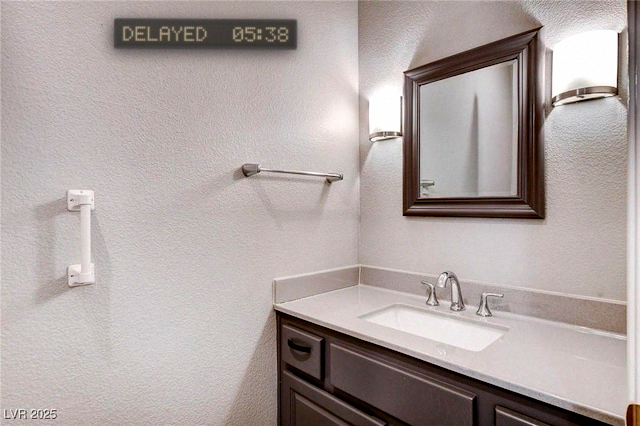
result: h=5 m=38
